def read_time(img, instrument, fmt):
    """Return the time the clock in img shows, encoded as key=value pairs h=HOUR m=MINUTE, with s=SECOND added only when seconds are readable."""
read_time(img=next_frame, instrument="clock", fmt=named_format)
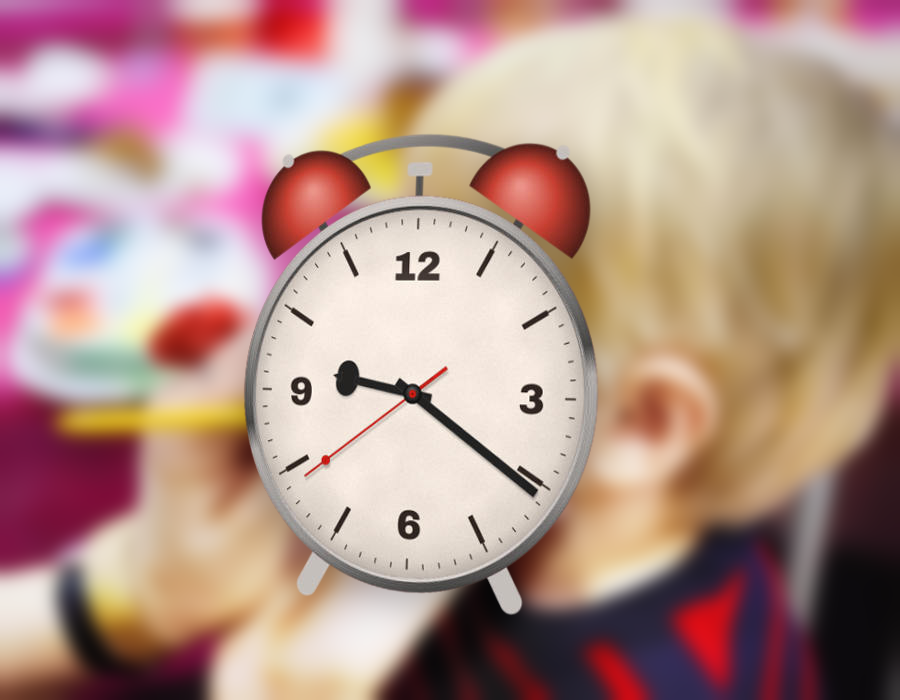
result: h=9 m=20 s=39
